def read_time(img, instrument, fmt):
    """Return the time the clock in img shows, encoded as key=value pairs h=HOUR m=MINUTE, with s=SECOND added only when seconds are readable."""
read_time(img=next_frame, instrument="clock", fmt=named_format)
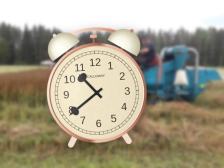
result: h=10 m=39
